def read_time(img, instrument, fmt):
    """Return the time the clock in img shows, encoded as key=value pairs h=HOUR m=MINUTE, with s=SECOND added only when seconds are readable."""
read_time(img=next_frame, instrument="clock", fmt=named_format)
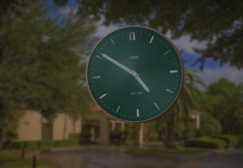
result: h=4 m=51
